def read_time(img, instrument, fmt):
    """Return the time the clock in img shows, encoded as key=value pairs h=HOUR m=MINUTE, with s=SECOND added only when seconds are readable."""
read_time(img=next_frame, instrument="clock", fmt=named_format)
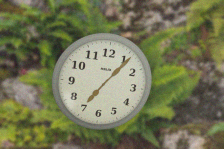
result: h=7 m=6
